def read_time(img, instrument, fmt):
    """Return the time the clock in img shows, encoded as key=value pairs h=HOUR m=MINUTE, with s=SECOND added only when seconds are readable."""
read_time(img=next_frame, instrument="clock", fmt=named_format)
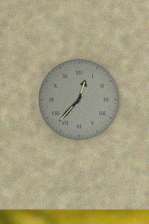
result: h=12 m=37
